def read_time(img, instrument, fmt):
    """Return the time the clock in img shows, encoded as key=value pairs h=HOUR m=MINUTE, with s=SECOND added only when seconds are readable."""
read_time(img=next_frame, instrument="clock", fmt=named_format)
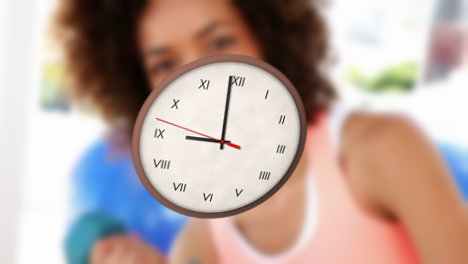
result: h=8 m=58 s=47
